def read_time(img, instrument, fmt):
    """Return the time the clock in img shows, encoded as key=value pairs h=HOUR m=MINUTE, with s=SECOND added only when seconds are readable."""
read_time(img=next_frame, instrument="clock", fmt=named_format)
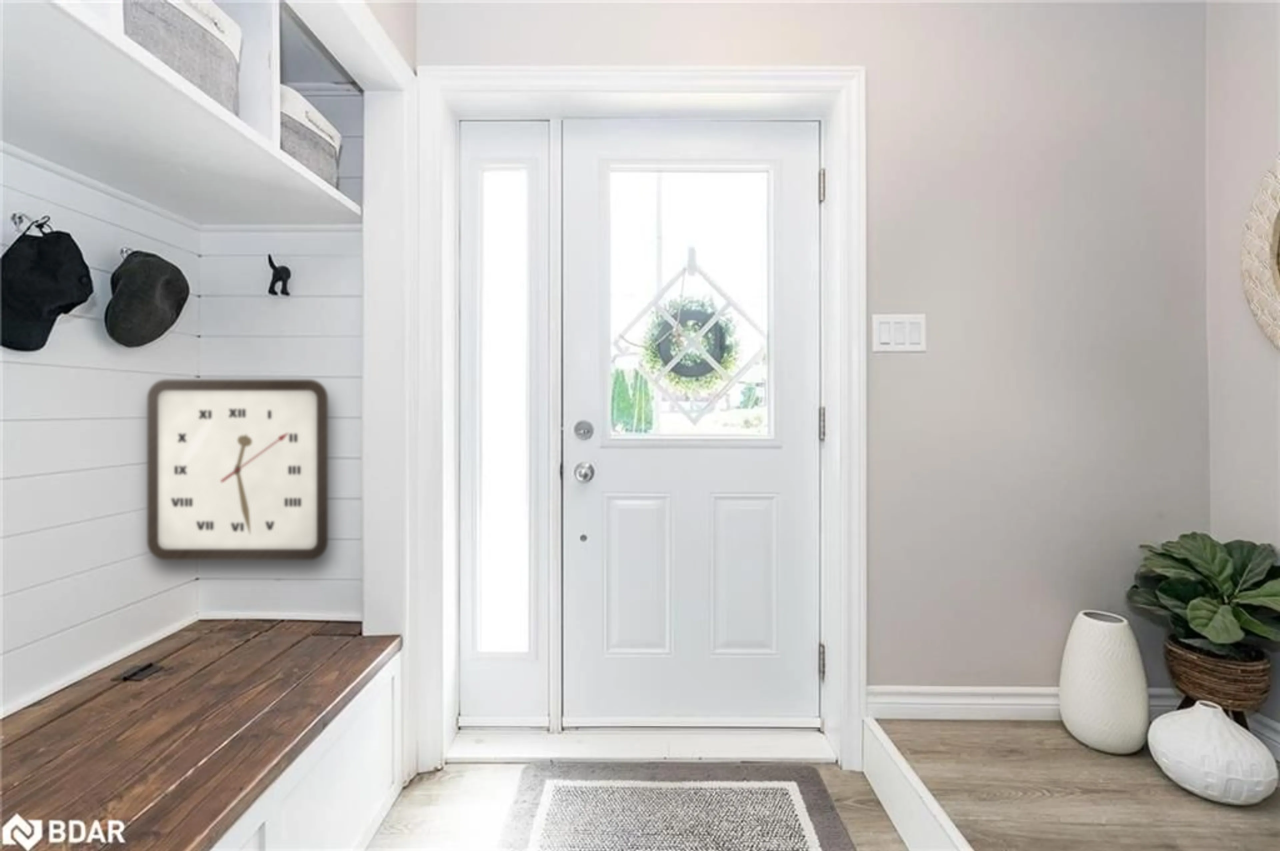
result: h=12 m=28 s=9
